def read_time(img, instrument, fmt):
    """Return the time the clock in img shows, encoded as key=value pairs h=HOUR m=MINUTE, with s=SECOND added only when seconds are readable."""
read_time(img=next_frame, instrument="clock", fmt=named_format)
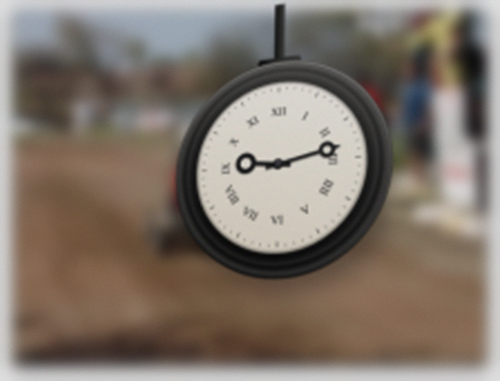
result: h=9 m=13
